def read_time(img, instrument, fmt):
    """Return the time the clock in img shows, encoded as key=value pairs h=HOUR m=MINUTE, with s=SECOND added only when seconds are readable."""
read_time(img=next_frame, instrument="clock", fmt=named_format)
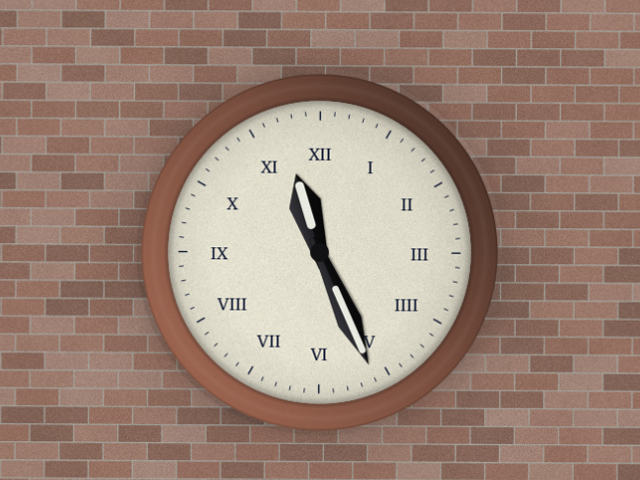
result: h=11 m=26
